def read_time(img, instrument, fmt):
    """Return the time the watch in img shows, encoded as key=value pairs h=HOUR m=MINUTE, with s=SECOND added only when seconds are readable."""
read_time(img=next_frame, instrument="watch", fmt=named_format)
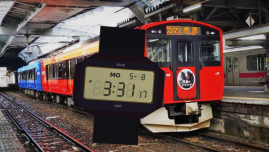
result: h=3 m=31 s=17
